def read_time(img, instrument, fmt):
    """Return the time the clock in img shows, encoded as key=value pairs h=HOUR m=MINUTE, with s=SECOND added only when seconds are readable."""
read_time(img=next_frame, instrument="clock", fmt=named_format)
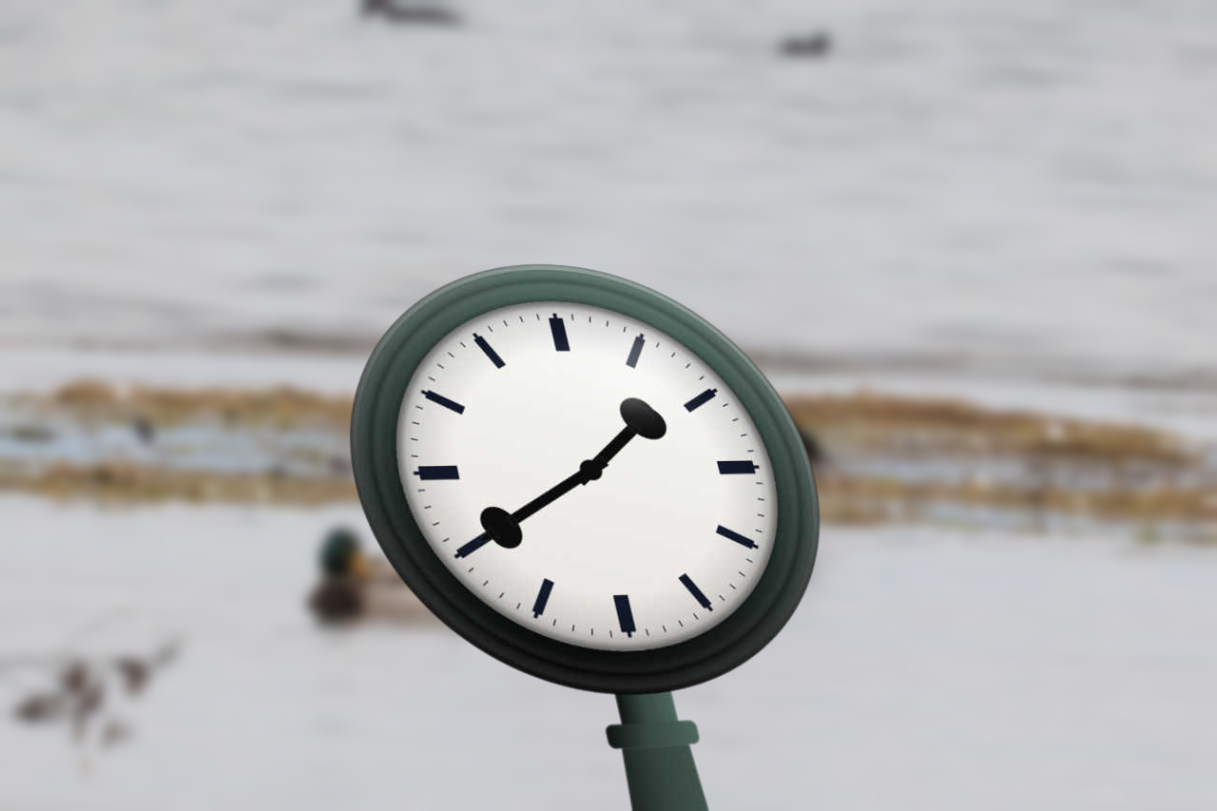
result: h=1 m=40
